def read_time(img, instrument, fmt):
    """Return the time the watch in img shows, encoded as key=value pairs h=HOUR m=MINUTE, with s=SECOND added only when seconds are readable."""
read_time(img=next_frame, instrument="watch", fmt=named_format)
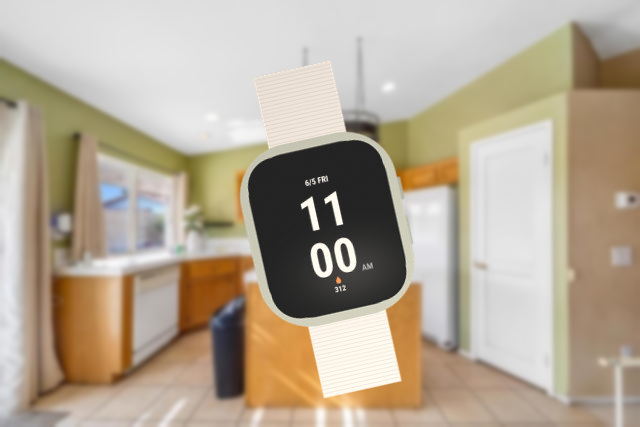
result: h=11 m=0
